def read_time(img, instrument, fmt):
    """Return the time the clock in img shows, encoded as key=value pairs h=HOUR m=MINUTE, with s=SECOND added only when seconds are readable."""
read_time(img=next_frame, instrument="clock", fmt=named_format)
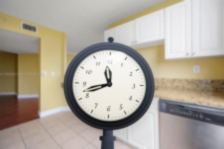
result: h=11 m=42
